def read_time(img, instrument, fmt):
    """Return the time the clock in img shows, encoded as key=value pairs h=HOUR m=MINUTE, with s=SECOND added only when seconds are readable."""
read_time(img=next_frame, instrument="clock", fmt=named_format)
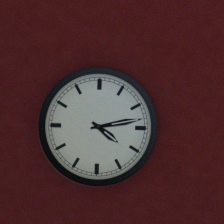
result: h=4 m=13
